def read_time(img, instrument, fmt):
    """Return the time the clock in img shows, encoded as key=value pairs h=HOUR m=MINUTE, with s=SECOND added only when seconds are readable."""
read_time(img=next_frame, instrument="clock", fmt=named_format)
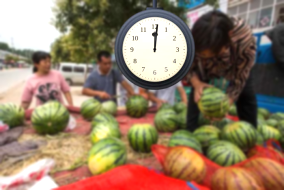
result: h=12 m=1
